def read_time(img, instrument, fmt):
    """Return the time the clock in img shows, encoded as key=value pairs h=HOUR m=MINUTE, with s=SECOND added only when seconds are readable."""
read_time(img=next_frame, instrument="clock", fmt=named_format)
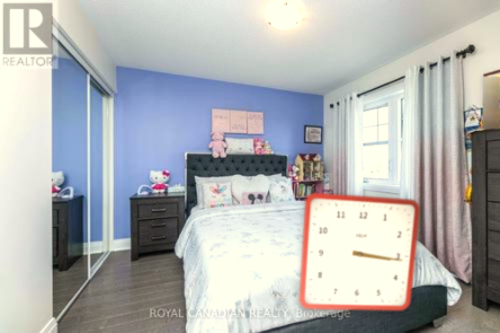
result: h=3 m=16
